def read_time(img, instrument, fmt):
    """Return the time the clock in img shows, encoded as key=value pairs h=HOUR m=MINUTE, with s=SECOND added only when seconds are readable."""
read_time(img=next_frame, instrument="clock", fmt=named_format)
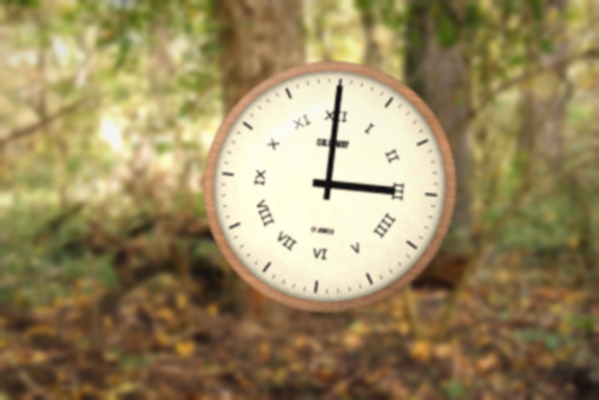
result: h=3 m=0
